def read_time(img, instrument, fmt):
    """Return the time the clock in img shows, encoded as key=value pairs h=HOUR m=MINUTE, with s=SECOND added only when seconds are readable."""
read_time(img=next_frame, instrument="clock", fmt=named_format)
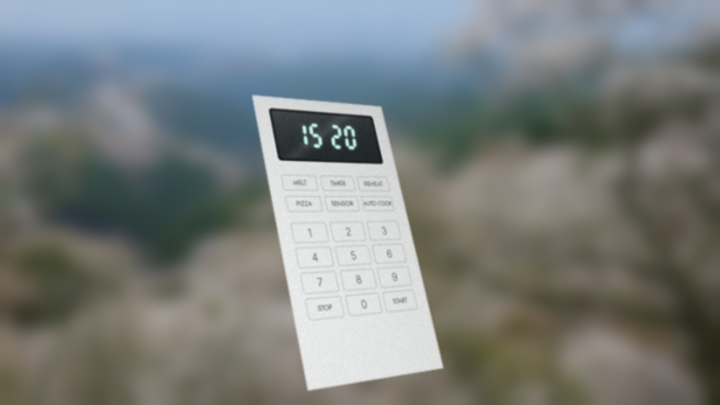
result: h=15 m=20
